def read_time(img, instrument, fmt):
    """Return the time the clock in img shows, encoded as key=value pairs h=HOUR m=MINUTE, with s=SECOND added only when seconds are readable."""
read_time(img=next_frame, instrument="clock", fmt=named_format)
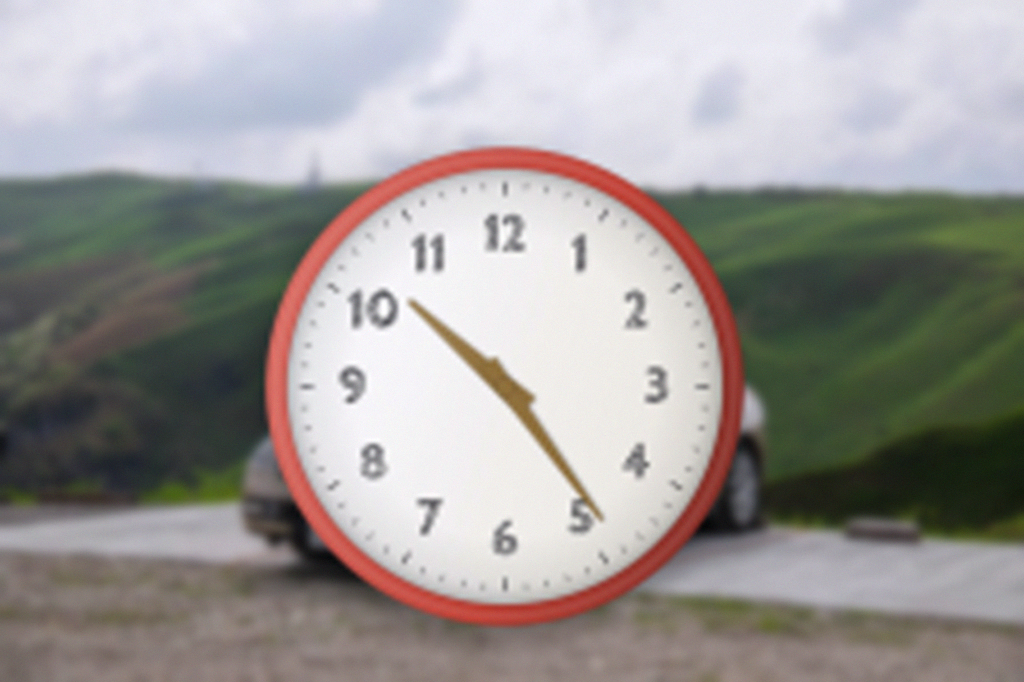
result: h=10 m=24
